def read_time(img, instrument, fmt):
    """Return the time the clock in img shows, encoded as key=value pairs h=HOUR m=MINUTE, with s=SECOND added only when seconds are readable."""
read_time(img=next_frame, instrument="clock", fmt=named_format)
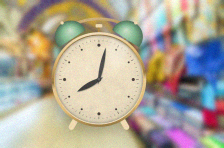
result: h=8 m=2
